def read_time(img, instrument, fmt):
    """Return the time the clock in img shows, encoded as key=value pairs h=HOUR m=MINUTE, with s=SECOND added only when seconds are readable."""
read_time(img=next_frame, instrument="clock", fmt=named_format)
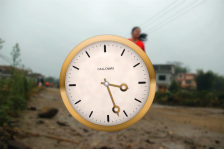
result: h=3 m=27
